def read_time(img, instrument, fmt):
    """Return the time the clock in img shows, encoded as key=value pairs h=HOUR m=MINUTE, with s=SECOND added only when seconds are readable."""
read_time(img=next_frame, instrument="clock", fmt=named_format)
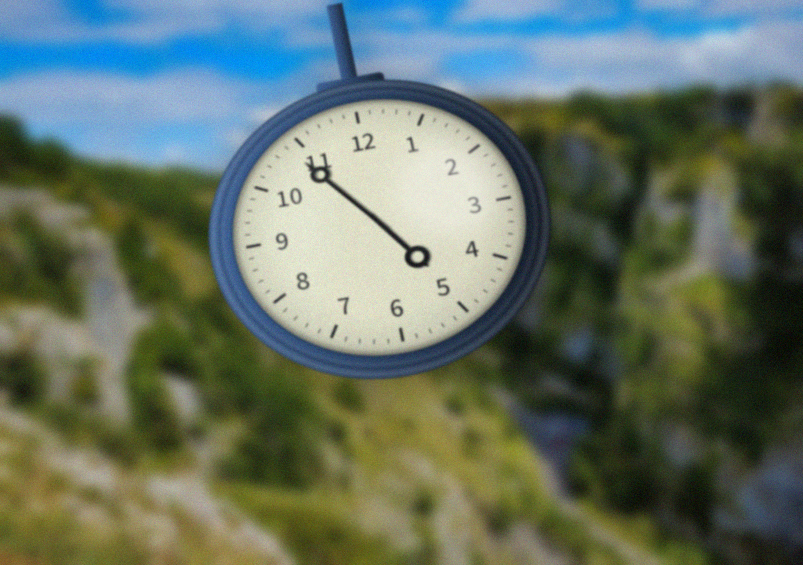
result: h=4 m=54
